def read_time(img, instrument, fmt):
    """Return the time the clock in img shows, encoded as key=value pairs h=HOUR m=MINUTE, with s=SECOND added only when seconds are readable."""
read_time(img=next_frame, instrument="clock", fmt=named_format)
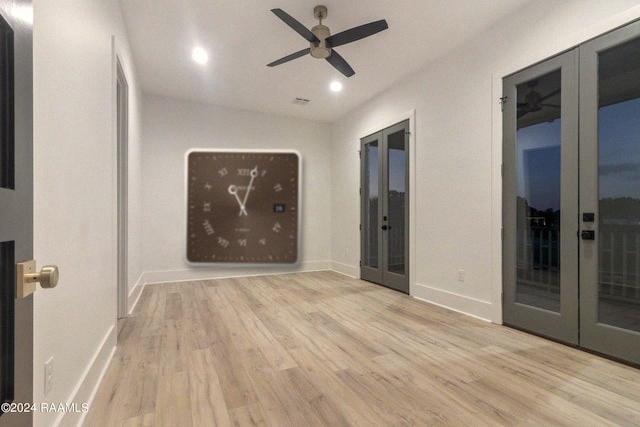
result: h=11 m=3
